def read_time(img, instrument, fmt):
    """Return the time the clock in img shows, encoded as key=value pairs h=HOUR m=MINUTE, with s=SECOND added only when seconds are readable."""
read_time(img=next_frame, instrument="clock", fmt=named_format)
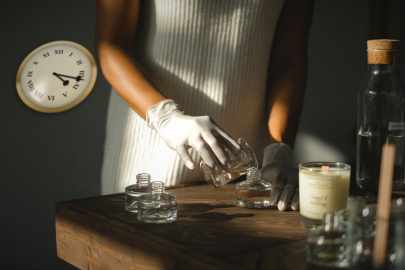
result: h=4 m=17
